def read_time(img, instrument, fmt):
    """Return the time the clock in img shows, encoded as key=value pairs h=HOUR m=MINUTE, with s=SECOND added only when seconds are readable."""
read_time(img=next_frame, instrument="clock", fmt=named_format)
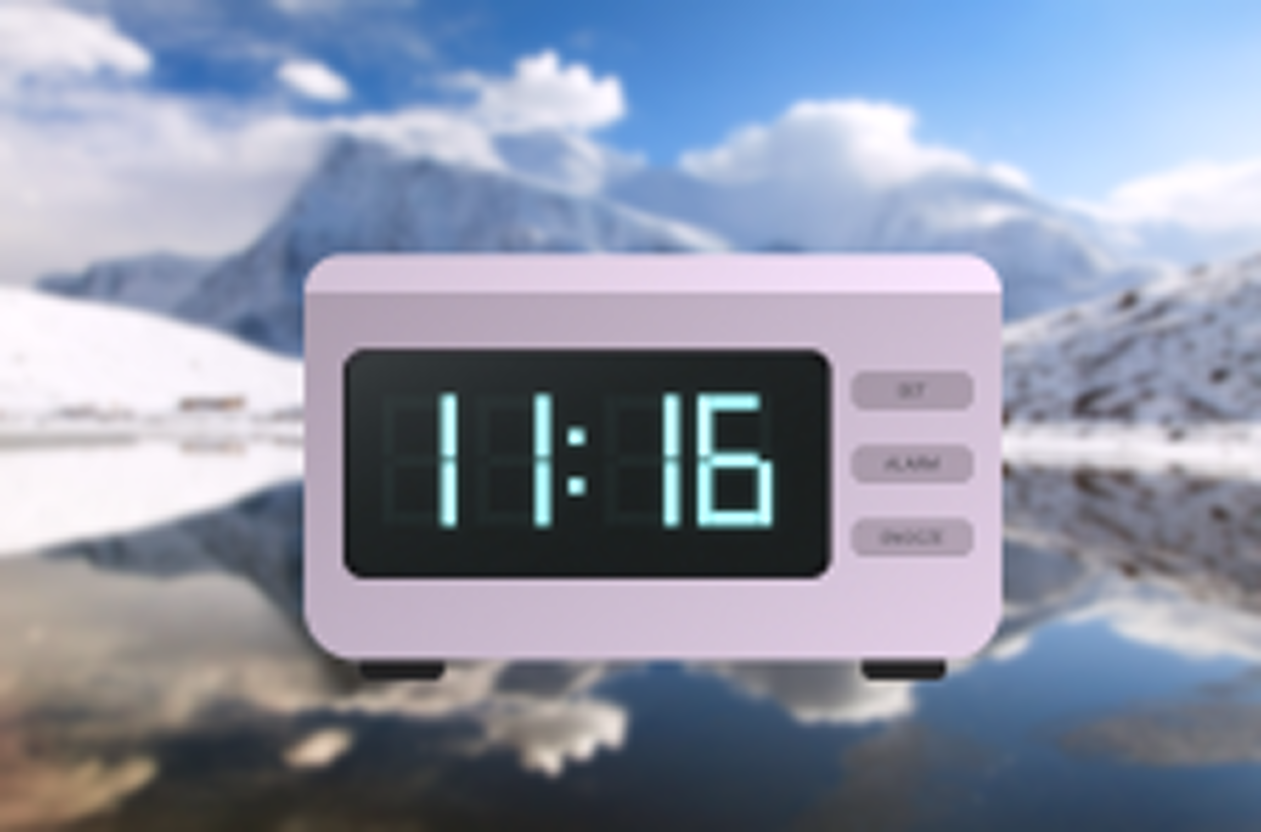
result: h=11 m=16
